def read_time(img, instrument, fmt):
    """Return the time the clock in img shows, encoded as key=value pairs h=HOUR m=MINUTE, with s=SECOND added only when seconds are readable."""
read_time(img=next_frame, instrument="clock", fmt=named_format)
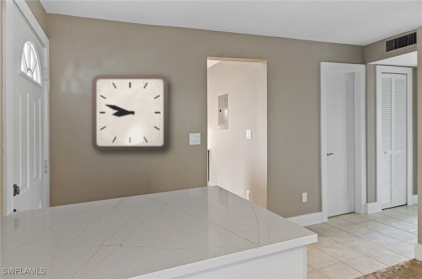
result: h=8 m=48
